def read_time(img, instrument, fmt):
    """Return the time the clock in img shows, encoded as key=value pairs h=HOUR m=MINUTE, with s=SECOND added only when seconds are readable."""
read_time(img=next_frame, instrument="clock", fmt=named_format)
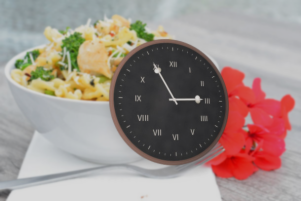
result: h=2 m=55
